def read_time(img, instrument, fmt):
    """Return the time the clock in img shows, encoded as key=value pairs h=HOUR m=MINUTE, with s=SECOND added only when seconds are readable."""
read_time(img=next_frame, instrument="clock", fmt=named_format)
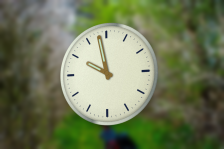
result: h=9 m=58
